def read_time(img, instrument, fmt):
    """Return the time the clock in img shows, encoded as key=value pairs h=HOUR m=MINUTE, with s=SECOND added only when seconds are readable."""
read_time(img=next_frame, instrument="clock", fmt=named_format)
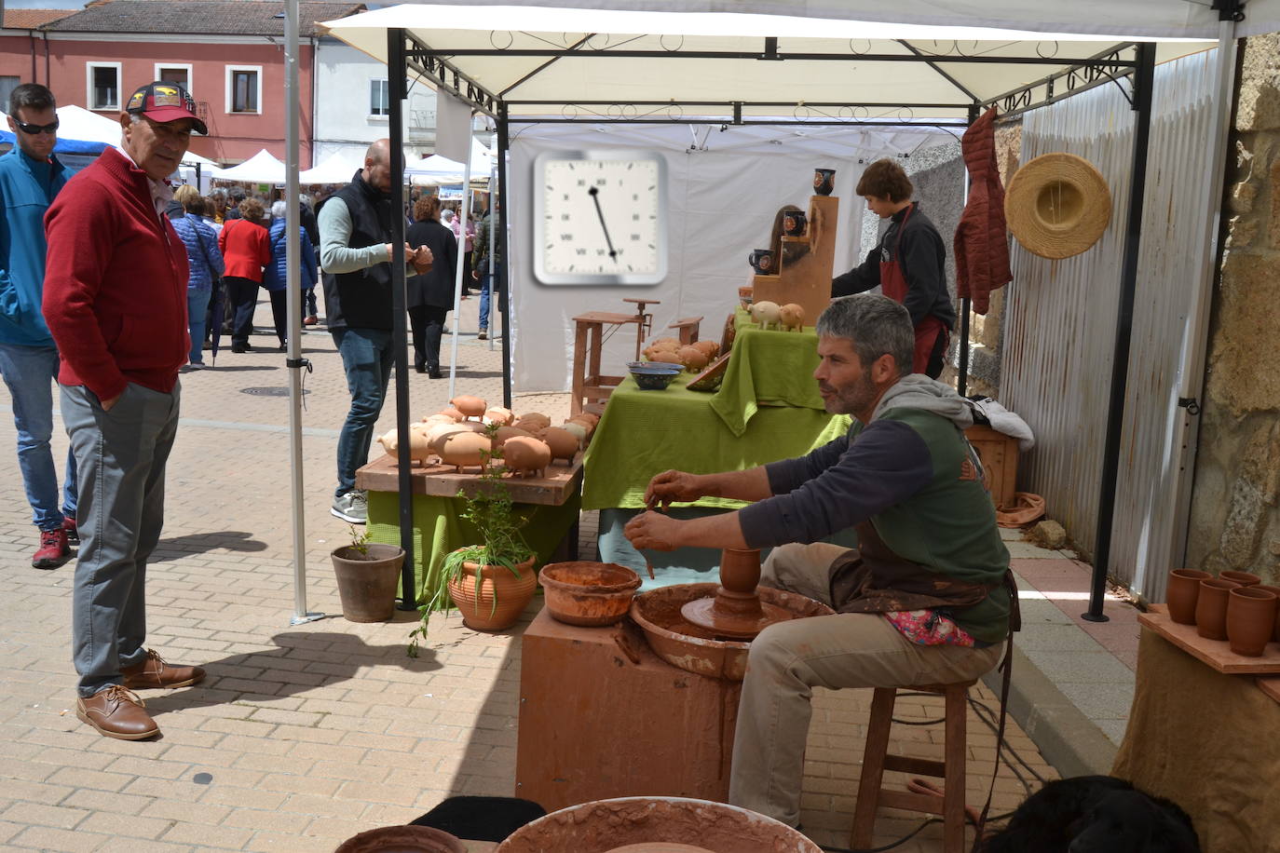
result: h=11 m=27
